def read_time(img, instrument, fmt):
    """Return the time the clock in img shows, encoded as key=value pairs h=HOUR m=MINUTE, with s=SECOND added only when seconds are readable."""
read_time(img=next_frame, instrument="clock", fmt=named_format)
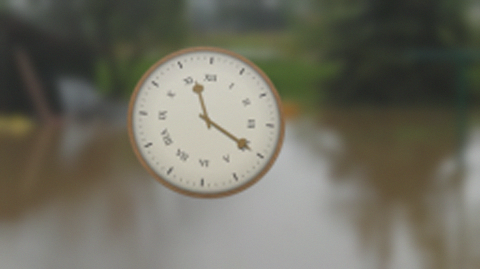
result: h=11 m=20
